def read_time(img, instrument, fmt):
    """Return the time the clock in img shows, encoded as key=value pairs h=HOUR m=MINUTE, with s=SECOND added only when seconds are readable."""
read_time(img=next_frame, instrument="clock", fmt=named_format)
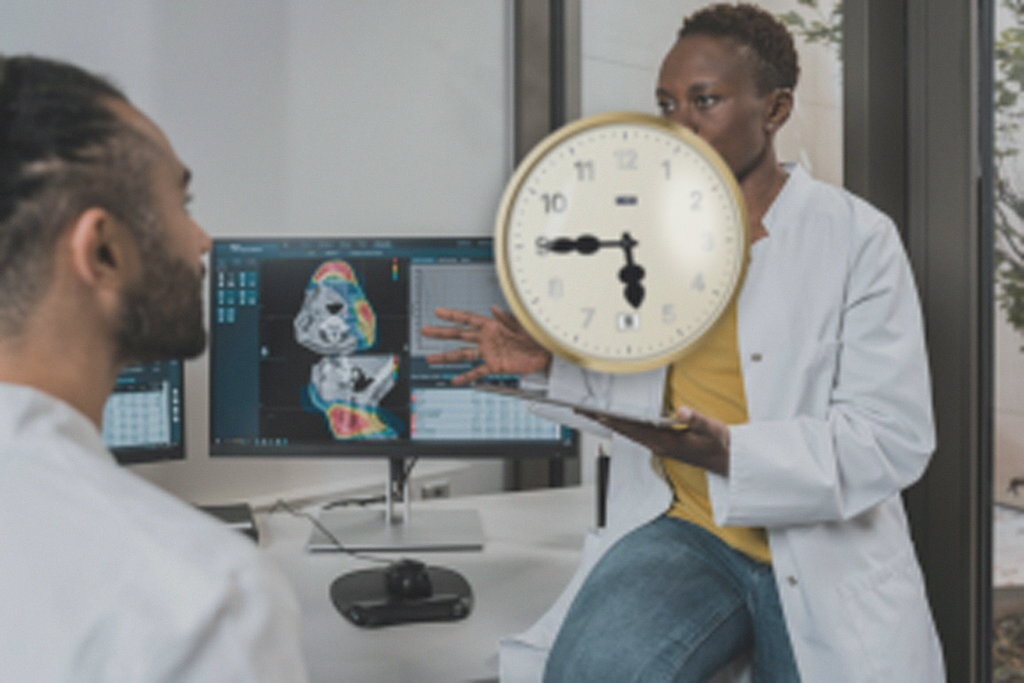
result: h=5 m=45
